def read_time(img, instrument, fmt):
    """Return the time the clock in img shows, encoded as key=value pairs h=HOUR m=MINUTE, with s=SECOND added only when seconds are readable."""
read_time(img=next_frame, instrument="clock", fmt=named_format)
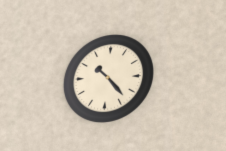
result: h=10 m=23
